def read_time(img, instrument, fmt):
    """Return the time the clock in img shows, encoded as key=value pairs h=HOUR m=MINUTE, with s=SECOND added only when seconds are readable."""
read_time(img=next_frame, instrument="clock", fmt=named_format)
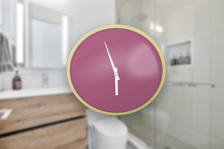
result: h=5 m=57
